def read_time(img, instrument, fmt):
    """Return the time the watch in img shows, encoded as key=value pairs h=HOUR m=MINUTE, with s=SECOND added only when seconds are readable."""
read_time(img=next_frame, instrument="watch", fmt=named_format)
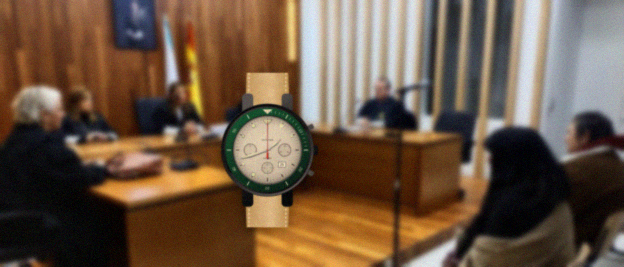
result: h=1 m=42
